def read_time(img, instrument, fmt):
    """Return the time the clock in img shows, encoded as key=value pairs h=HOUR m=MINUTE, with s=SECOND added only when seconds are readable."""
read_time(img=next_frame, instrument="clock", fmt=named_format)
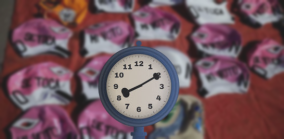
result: h=8 m=10
